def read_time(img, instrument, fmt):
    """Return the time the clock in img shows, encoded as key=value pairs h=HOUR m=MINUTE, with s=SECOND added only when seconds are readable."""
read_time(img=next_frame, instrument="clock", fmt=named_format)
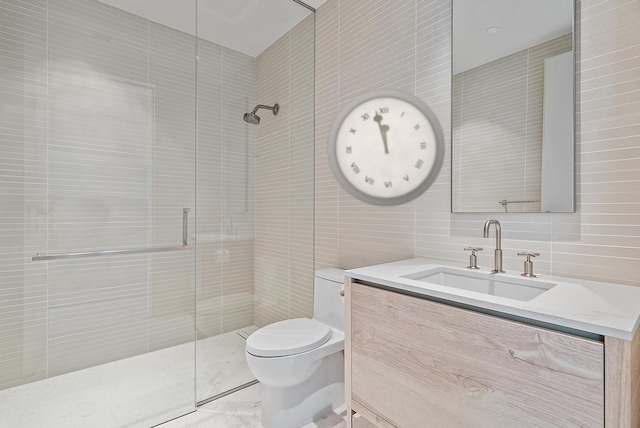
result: h=11 m=58
